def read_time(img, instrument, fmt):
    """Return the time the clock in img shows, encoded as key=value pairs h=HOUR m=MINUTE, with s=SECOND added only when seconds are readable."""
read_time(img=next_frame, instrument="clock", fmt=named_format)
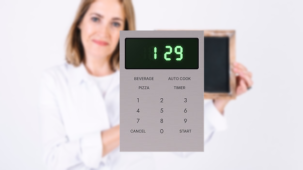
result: h=1 m=29
